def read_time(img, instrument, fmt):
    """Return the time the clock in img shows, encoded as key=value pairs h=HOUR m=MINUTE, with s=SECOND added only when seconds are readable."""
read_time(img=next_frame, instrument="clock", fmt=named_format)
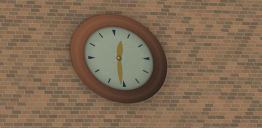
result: h=12 m=31
